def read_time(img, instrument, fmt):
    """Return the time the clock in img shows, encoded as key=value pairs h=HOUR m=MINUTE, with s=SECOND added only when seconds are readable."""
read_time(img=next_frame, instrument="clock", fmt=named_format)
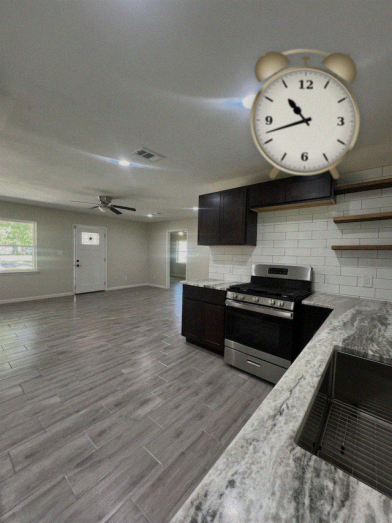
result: h=10 m=42
